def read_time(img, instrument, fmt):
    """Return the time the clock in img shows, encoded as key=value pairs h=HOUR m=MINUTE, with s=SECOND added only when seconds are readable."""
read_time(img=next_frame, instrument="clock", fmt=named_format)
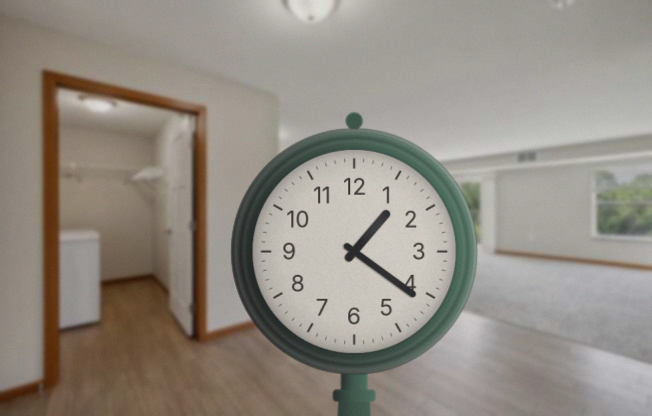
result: h=1 m=21
